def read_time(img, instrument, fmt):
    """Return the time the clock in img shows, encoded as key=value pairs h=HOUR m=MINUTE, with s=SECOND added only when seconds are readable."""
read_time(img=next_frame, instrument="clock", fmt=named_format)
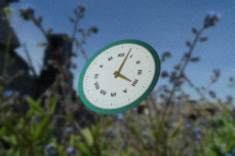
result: h=4 m=3
